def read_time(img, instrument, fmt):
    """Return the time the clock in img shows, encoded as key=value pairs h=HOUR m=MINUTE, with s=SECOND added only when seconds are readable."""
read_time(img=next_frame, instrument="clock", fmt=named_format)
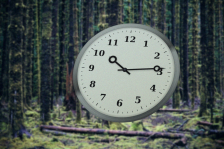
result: h=10 m=14
